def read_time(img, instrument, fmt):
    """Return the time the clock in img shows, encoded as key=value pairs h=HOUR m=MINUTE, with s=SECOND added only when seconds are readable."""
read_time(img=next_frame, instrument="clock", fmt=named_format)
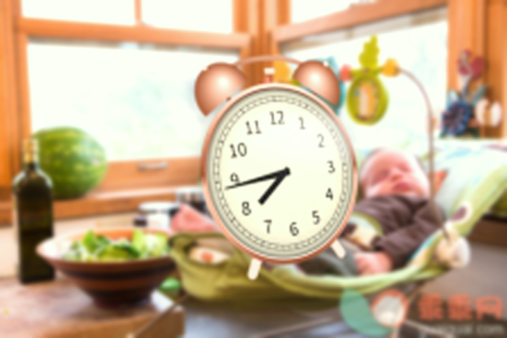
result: h=7 m=44
